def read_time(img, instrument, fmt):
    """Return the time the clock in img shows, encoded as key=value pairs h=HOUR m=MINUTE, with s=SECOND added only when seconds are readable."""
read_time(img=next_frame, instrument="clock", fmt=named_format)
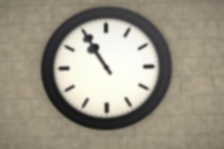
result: h=10 m=55
